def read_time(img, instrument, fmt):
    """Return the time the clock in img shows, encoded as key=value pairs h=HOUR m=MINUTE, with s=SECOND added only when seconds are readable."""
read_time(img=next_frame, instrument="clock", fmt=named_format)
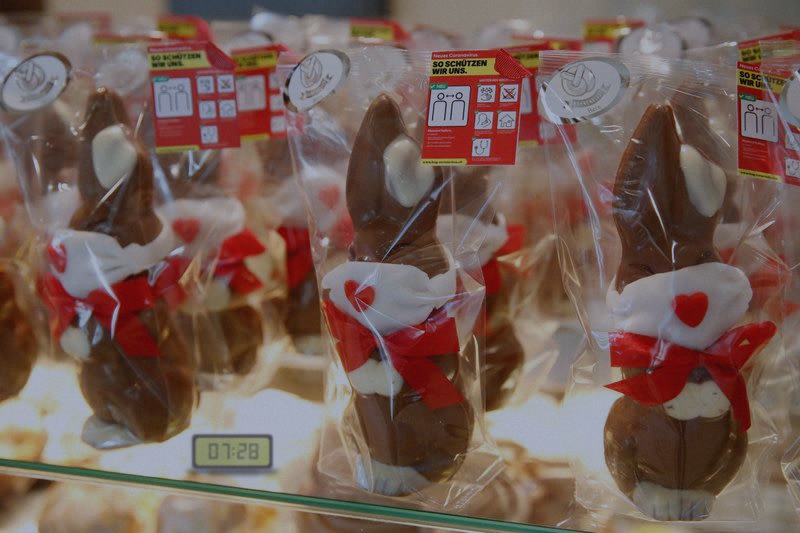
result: h=7 m=28
